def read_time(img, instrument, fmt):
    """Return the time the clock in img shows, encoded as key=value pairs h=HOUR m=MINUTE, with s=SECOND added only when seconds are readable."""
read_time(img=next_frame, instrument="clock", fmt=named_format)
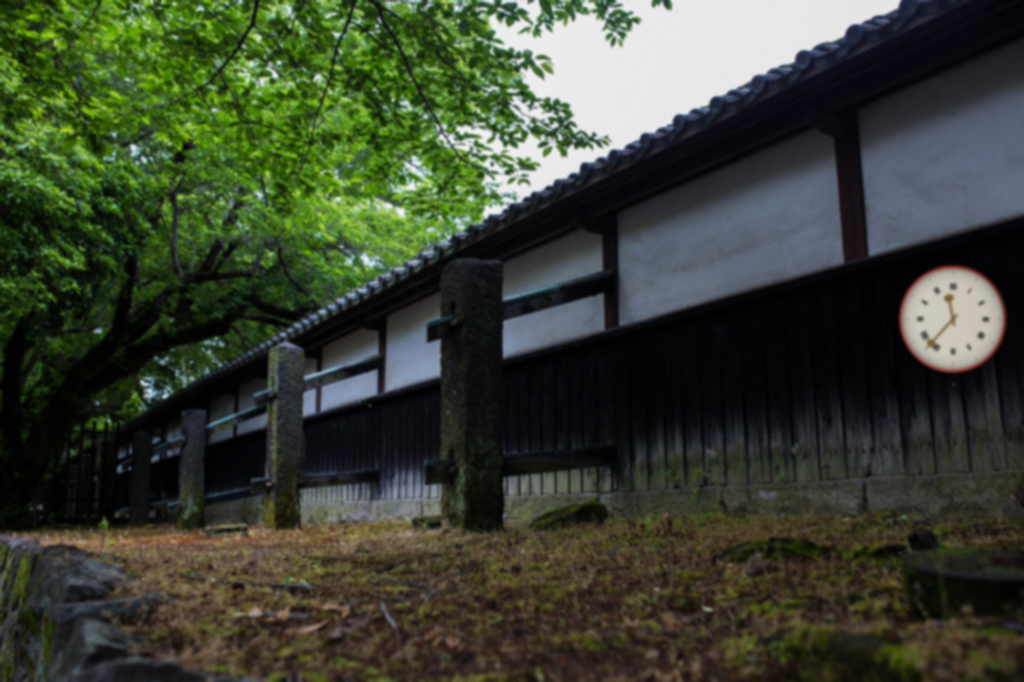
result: h=11 m=37
